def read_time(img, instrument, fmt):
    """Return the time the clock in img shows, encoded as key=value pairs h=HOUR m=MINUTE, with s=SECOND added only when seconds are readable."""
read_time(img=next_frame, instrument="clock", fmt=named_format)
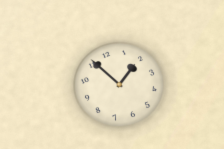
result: h=1 m=56
